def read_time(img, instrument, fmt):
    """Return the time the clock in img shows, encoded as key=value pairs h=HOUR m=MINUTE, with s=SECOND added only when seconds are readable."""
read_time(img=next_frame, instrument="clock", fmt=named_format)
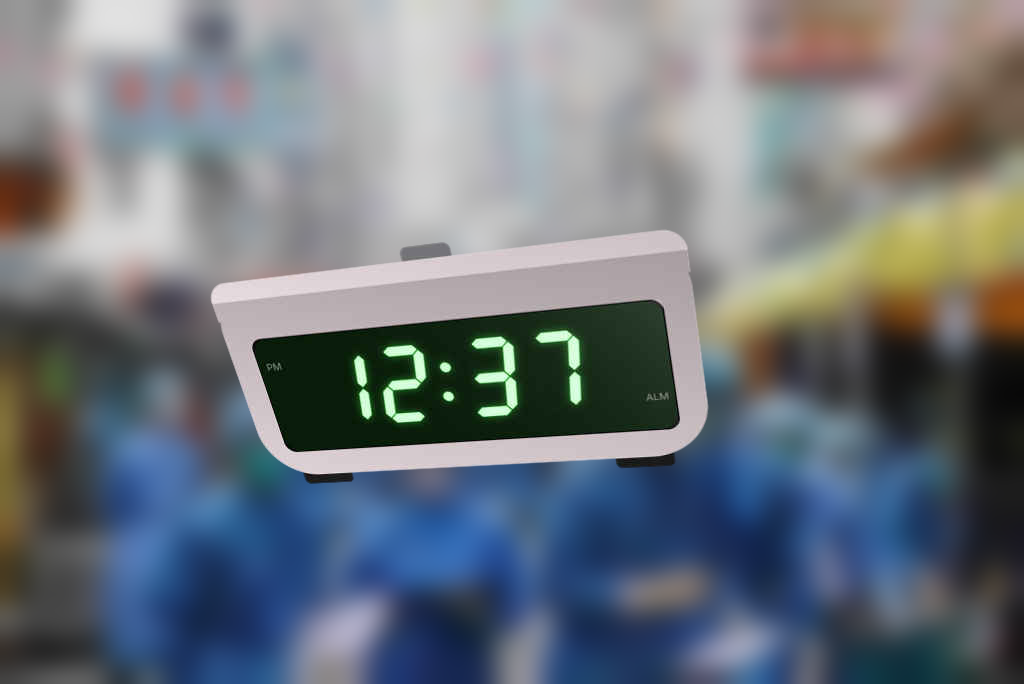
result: h=12 m=37
